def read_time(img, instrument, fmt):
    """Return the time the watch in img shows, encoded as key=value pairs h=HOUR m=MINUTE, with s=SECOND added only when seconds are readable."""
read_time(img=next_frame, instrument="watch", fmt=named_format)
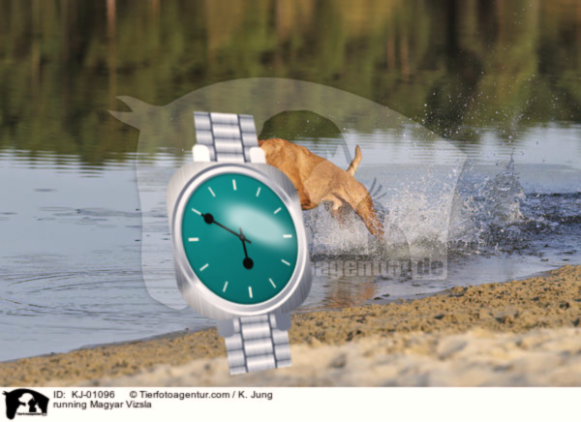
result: h=5 m=50
